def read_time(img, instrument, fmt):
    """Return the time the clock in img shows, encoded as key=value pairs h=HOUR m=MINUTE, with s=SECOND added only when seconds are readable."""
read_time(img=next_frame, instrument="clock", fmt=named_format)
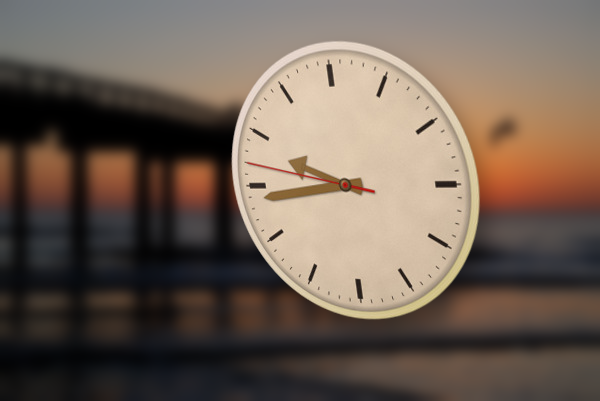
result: h=9 m=43 s=47
